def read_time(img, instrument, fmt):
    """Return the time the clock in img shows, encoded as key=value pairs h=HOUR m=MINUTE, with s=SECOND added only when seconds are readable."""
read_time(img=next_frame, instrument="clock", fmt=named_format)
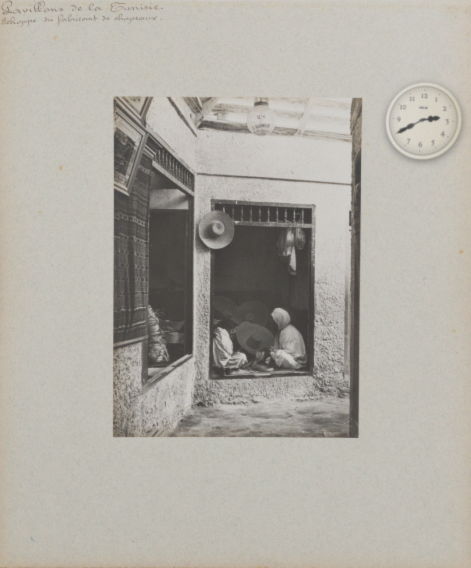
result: h=2 m=40
